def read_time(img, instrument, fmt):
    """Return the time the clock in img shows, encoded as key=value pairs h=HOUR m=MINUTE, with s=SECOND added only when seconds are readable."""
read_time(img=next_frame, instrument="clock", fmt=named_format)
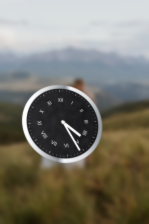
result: h=4 m=26
